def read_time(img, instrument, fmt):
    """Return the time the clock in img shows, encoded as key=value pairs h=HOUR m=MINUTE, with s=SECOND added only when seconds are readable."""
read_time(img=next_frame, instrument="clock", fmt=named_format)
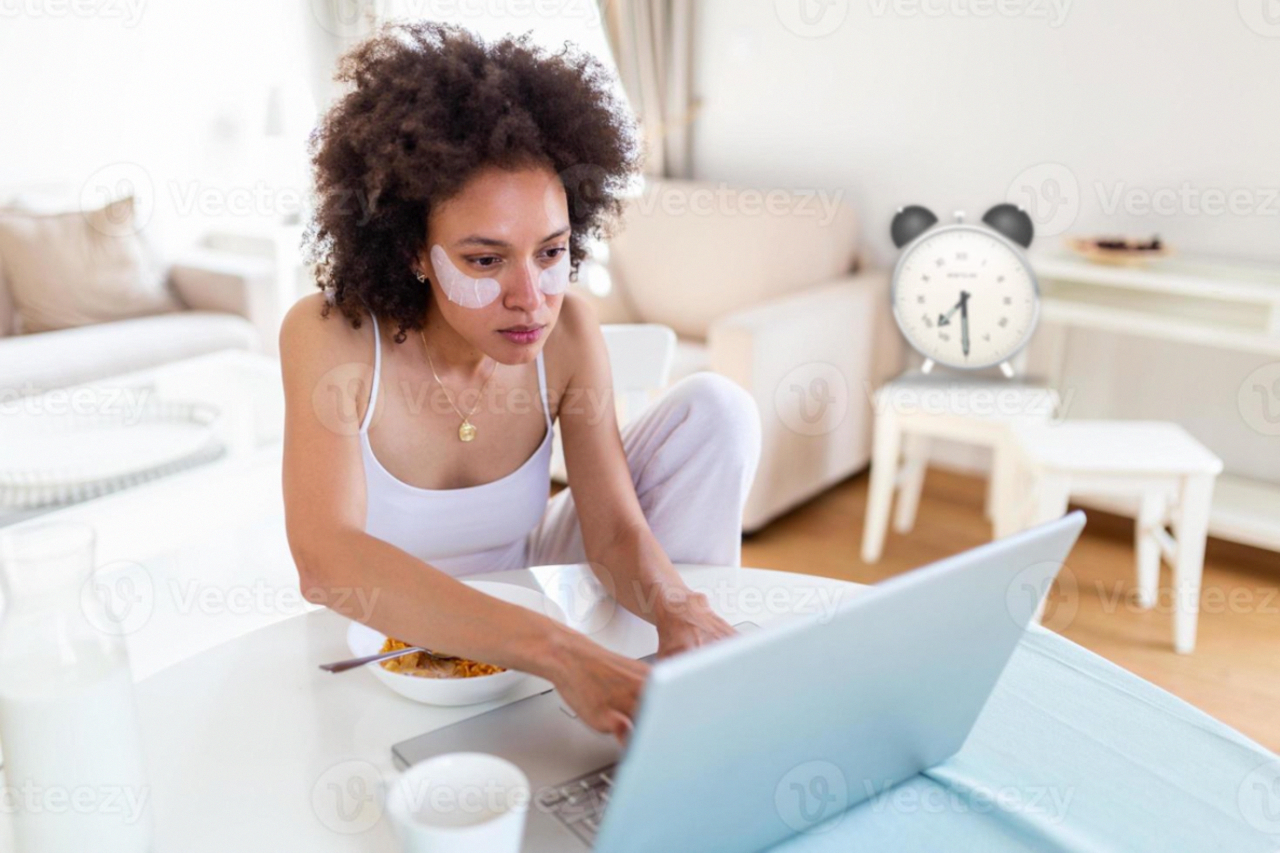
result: h=7 m=30
